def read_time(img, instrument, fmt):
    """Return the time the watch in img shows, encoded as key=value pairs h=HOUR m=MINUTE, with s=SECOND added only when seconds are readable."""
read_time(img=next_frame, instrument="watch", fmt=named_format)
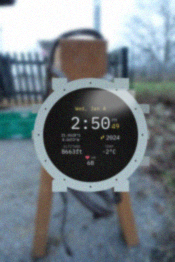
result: h=2 m=50
